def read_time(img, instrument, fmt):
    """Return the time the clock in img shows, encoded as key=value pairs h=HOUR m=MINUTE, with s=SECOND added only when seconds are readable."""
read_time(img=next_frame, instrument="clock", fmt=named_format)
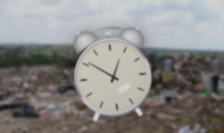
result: h=12 m=51
